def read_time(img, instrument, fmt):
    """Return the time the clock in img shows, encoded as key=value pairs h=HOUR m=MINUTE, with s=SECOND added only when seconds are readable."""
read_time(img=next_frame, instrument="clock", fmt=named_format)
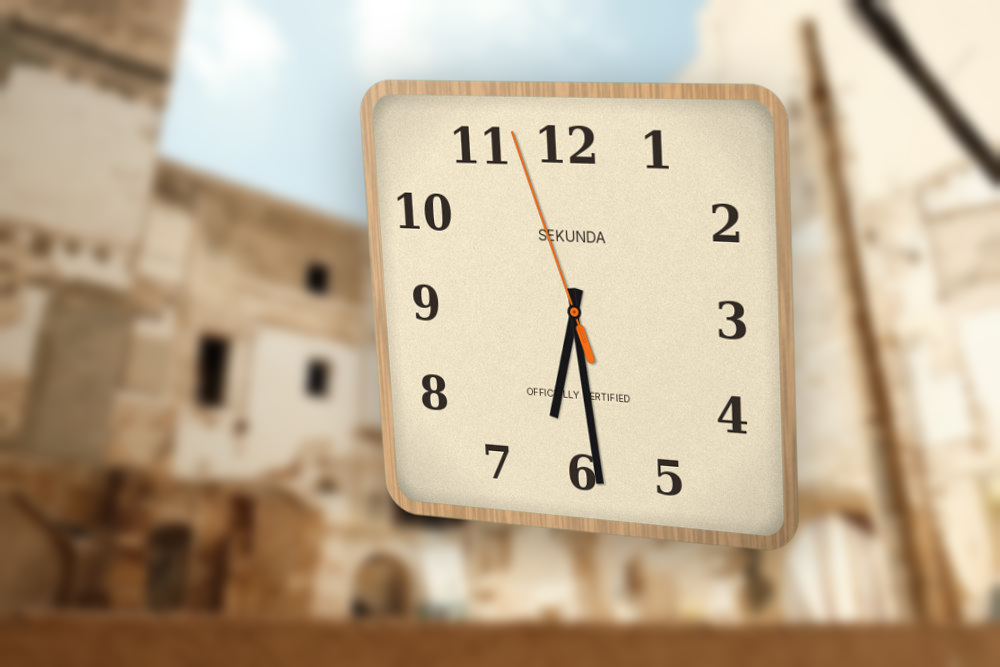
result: h=6 m=28 s=57
